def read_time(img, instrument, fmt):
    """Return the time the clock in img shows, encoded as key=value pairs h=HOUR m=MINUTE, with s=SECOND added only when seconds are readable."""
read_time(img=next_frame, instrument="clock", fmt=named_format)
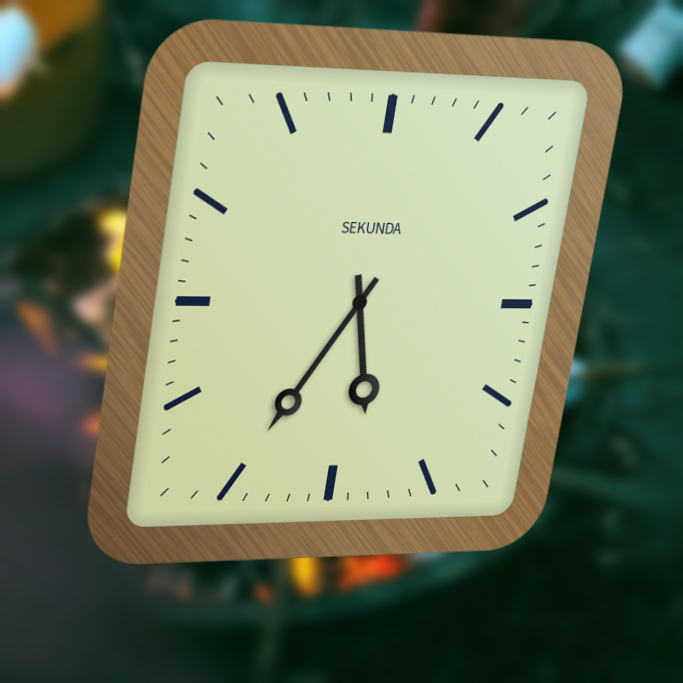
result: h=5 m=35
